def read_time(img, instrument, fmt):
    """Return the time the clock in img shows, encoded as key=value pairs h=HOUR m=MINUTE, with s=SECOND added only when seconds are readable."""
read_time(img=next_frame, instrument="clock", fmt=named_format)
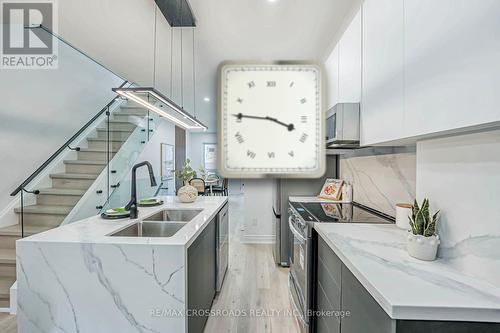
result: h=3 m=46
